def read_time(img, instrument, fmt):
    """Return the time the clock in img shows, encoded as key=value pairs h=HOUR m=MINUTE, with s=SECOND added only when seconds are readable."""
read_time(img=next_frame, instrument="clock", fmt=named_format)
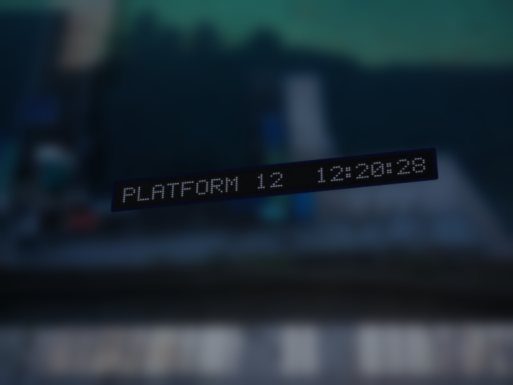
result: h=12 m=20 s=28
